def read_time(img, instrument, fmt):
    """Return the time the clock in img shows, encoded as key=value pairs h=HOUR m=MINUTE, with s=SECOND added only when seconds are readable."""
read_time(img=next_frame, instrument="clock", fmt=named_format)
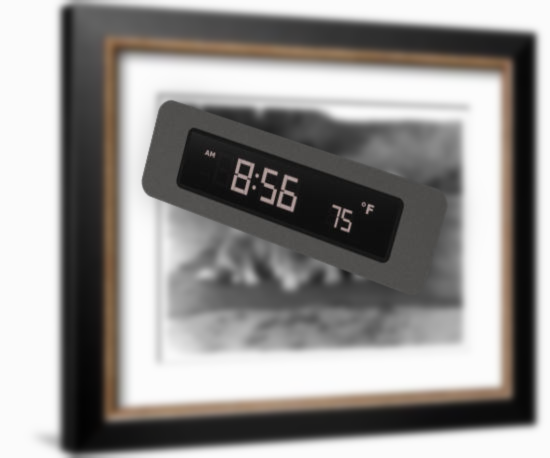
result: h=8 m=56
